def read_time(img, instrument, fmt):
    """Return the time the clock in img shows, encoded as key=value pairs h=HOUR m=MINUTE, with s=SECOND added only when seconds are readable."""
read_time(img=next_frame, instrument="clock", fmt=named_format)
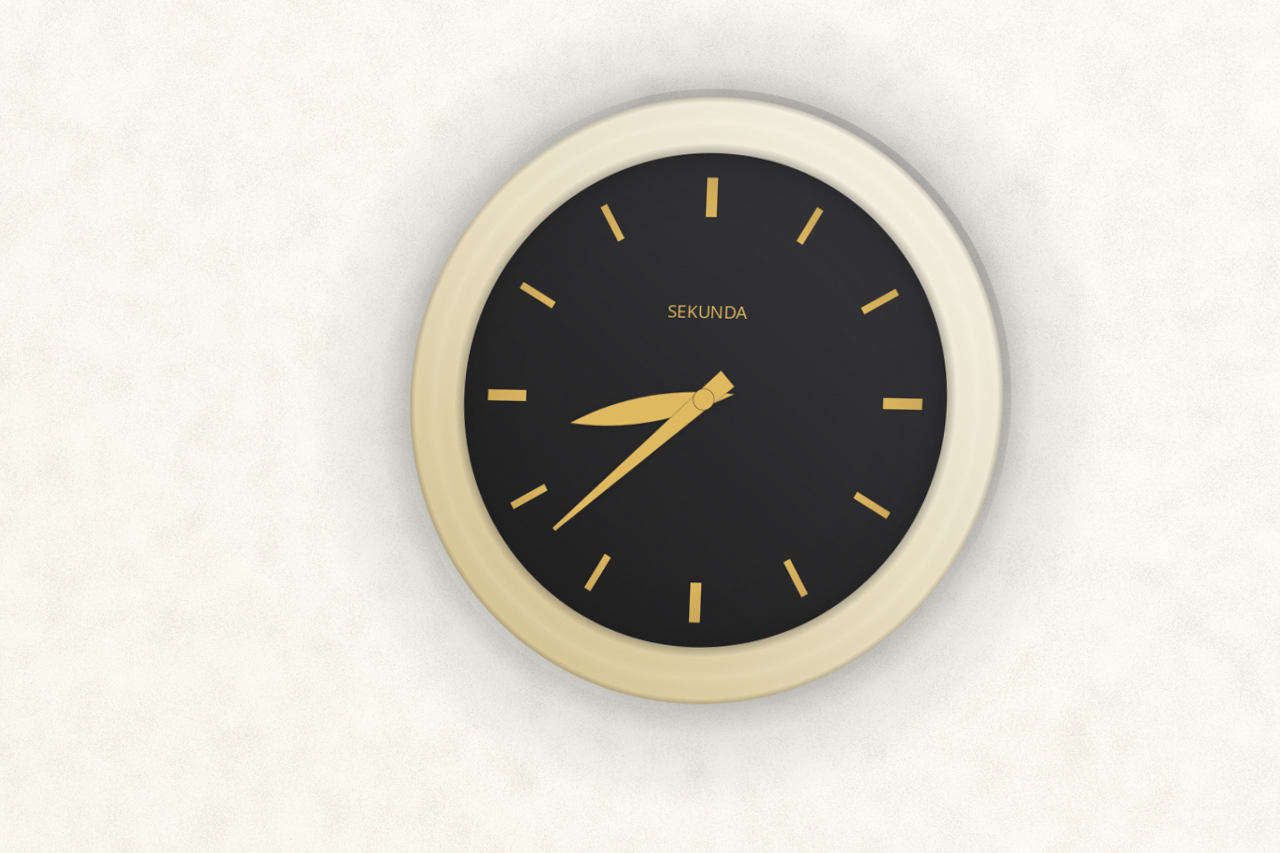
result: h=8 m=38
